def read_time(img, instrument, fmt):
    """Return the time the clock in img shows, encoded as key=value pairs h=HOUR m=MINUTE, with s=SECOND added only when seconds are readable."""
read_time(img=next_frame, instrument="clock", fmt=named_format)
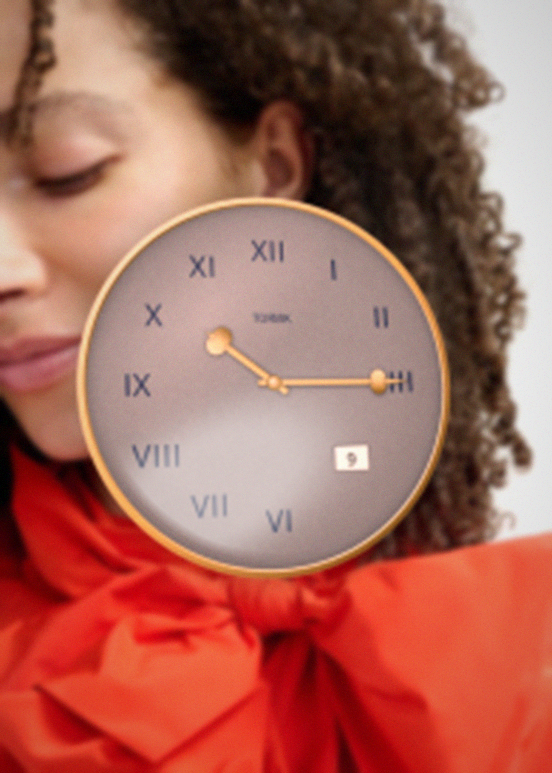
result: h=10 m=15
